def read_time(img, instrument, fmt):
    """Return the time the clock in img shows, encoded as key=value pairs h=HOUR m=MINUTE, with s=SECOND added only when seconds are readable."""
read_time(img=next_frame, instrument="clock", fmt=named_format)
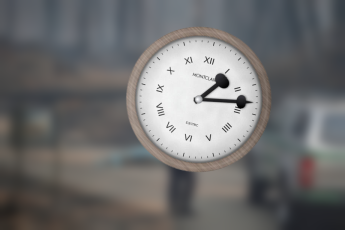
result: h=1 m=13
